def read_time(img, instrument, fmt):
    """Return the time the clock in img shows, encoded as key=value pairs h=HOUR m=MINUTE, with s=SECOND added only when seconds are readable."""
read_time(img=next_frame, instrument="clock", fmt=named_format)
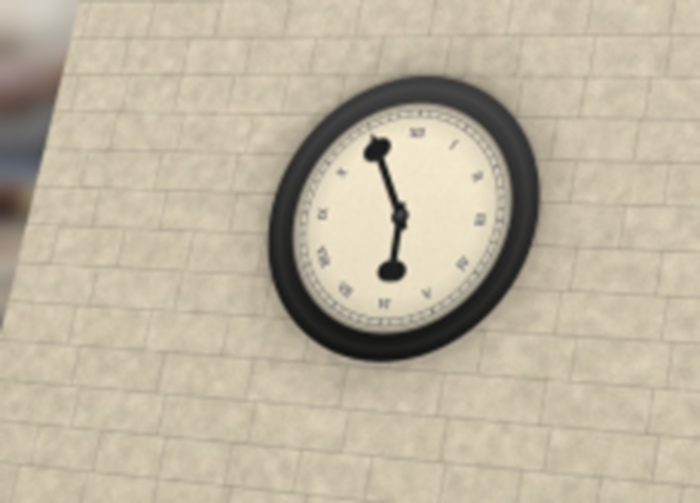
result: h=5 m=55
